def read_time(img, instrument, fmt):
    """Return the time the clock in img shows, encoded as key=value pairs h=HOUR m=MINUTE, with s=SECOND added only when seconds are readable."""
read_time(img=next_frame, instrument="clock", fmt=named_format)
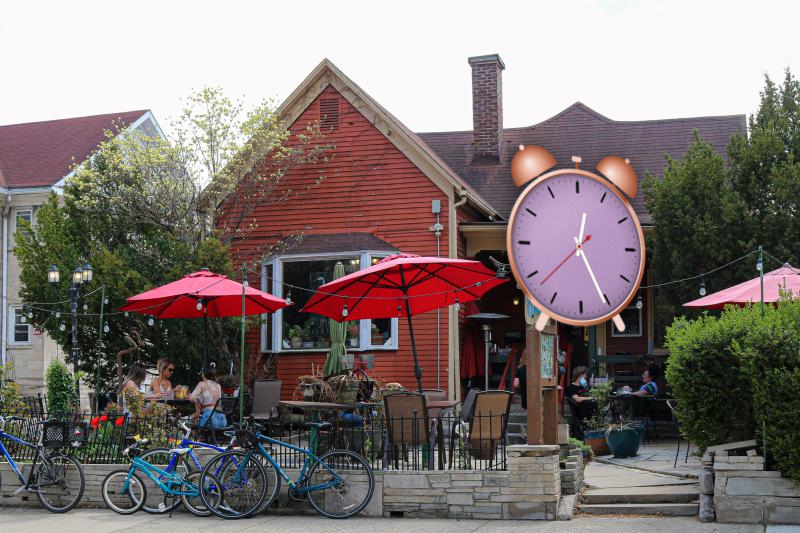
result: h=12 m=25 s=38
